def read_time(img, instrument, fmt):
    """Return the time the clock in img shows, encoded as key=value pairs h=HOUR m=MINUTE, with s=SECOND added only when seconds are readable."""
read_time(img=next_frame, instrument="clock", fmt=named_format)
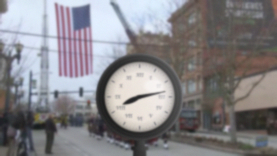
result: h=8 m=13
